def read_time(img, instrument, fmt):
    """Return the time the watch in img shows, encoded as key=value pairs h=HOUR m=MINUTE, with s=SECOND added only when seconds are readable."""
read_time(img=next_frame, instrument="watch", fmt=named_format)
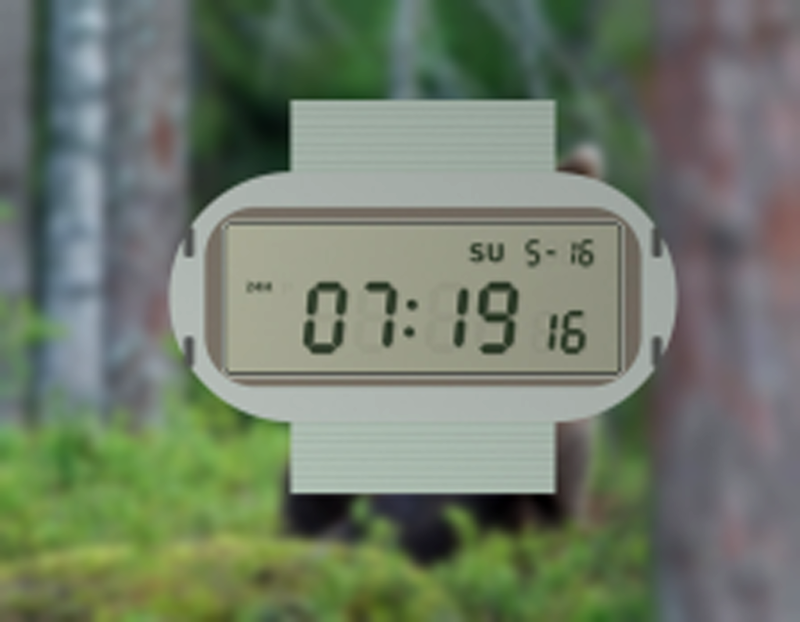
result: h=7 m=19 s=16
